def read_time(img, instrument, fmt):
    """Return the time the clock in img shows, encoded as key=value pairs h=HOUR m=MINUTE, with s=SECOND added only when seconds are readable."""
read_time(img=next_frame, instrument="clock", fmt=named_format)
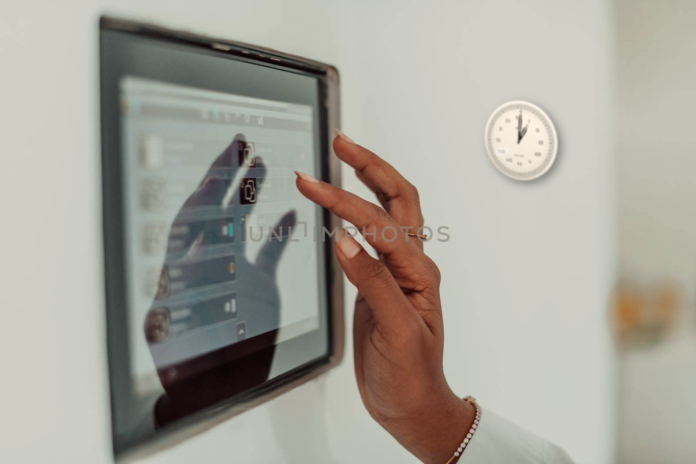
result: h=1 m=1
